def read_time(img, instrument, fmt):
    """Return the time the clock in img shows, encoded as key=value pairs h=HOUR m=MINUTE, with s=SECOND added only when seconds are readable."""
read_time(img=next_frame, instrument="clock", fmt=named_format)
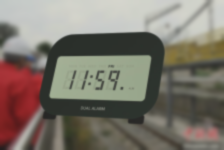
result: h=11 m=59
